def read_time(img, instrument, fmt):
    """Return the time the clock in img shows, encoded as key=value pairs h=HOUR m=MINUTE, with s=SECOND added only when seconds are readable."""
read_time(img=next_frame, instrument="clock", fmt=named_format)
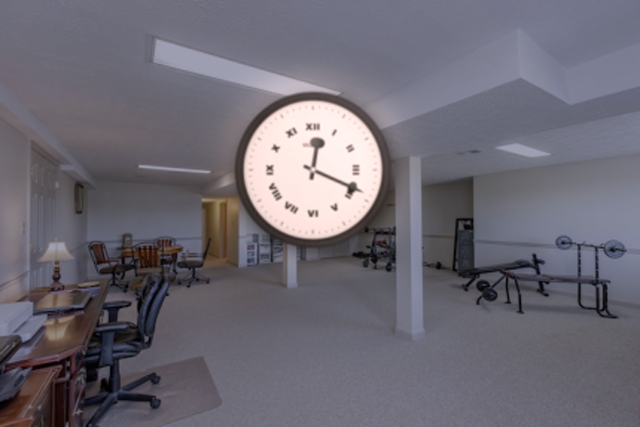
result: h=12 m=19
